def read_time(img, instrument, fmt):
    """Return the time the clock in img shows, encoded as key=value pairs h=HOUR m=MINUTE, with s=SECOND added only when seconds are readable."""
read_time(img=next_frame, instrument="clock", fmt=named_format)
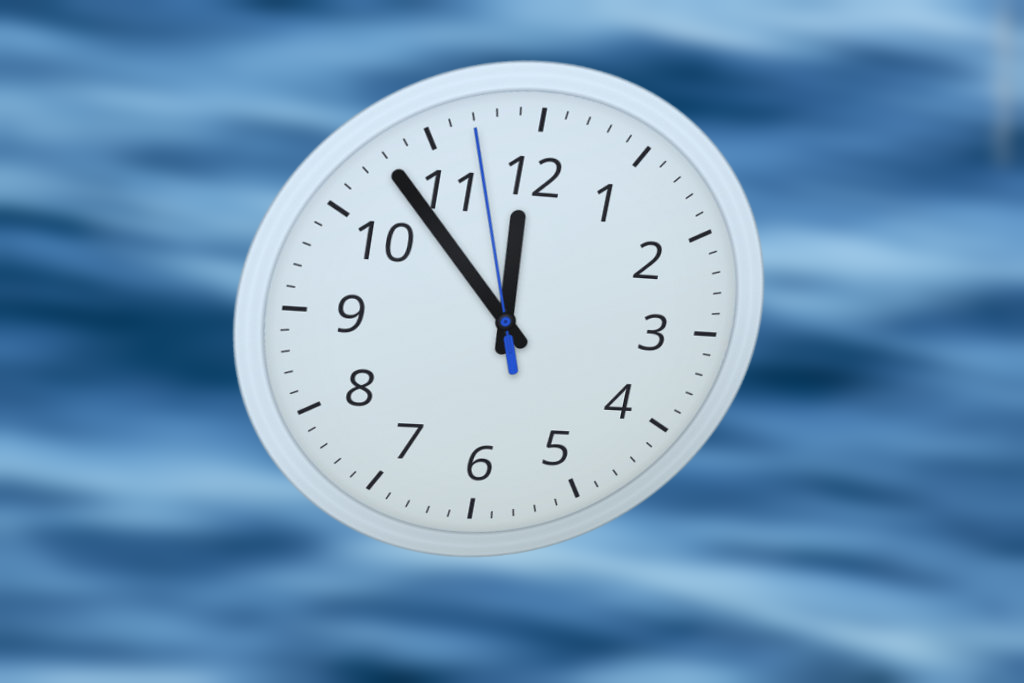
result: h=11 m=52 s=57
